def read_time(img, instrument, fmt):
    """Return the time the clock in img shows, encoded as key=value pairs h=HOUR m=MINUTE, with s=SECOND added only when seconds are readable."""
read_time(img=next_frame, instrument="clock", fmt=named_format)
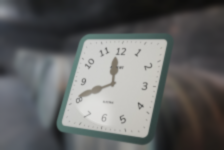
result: h=11 m=41
